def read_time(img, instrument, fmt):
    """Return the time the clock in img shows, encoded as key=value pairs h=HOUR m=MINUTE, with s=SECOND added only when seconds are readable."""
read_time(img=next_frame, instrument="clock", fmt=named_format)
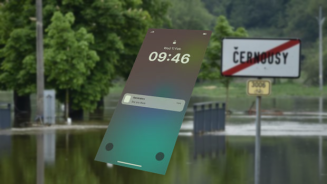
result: h=9 m=46
